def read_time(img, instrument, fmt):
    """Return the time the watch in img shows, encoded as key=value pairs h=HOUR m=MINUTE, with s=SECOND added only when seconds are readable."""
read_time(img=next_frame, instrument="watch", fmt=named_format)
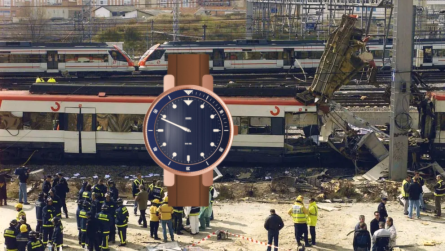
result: h=9 m=49
